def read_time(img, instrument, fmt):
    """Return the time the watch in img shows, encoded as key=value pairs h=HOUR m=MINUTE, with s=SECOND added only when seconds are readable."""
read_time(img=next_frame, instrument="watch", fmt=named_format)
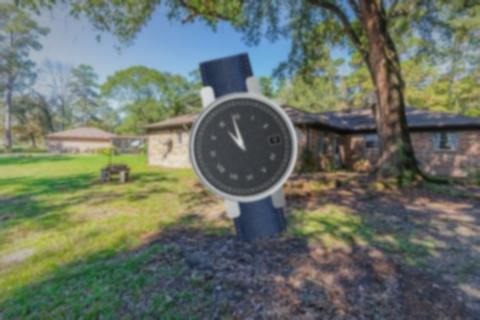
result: h=10 m=59
